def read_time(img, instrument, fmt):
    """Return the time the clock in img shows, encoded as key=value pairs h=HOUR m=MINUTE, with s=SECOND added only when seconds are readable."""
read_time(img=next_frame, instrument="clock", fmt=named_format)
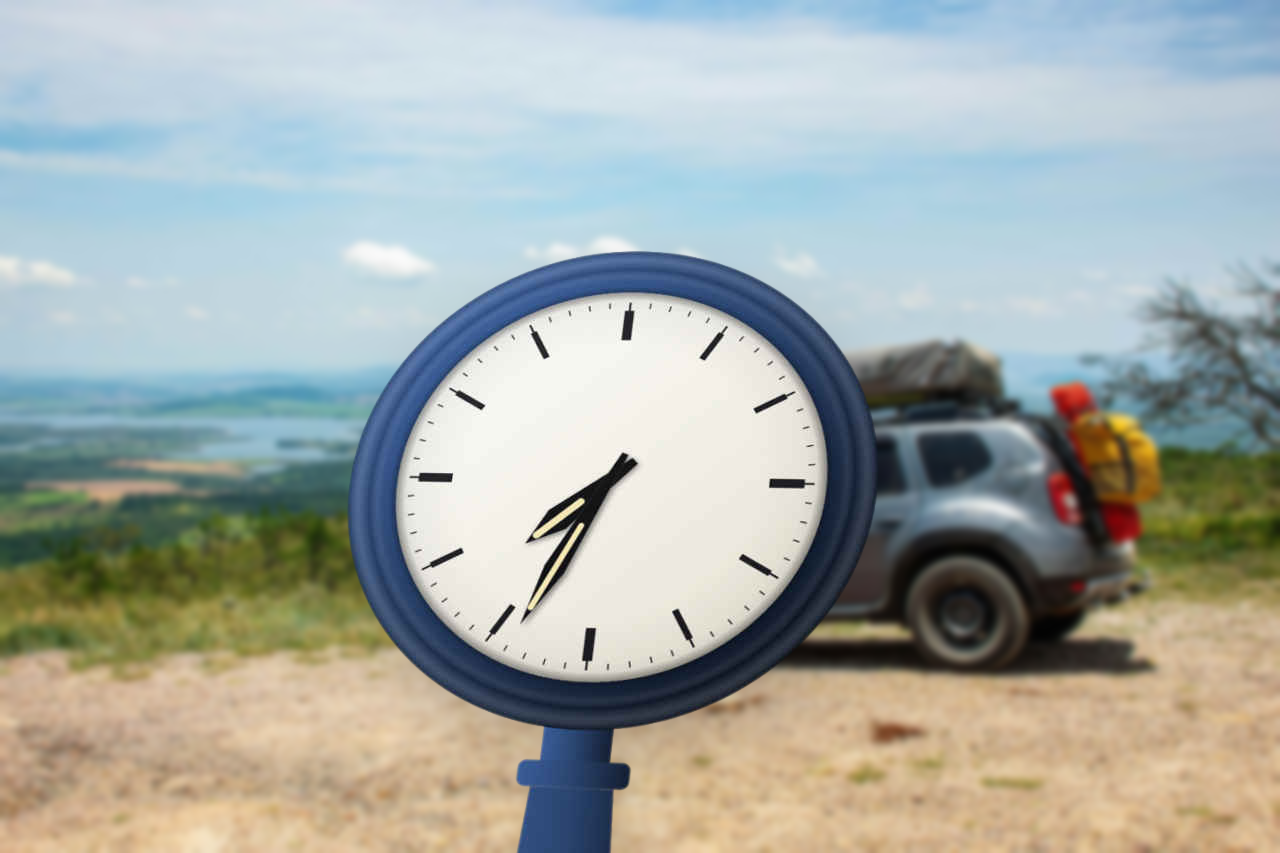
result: h=7 m=34
